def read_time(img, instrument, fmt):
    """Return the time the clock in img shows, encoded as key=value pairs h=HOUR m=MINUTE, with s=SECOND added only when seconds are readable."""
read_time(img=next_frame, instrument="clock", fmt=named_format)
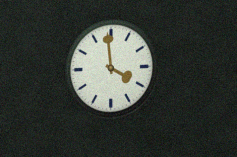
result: h=3 m=59
